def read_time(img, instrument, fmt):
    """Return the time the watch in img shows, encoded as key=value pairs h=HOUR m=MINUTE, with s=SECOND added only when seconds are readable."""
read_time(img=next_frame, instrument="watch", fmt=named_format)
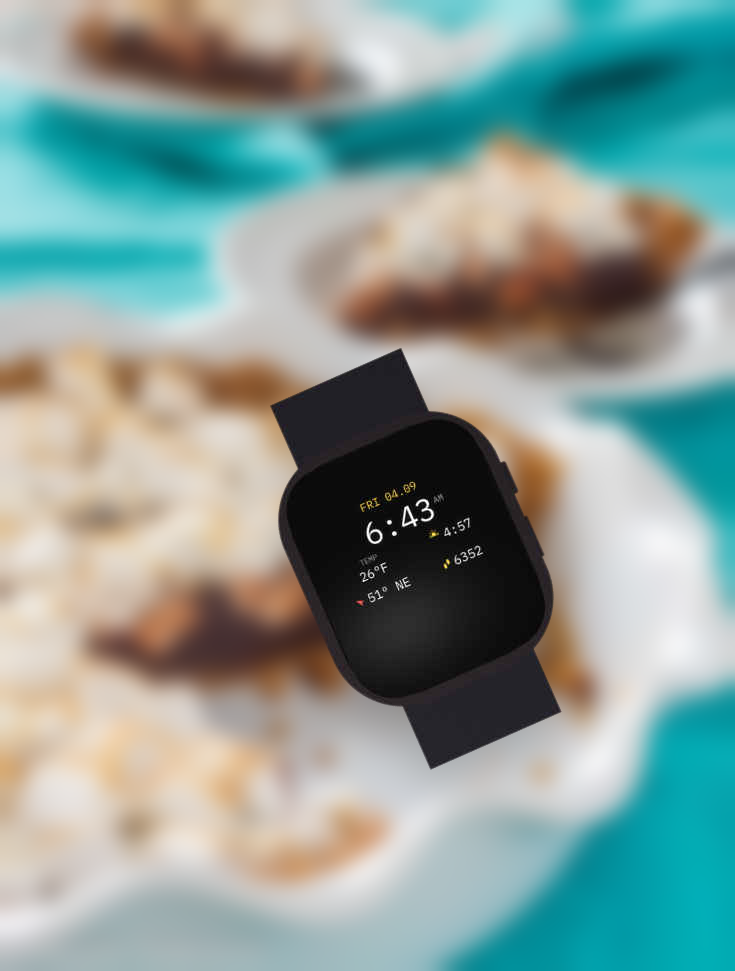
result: h=6 m=43
